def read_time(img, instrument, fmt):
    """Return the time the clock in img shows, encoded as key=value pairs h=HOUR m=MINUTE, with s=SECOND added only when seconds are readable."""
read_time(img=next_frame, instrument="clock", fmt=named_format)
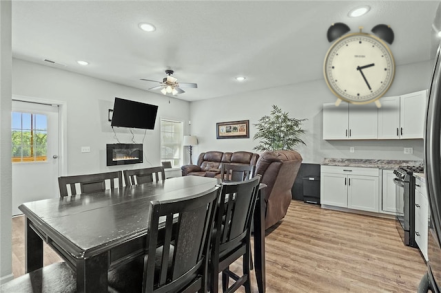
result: h=2 m=25
